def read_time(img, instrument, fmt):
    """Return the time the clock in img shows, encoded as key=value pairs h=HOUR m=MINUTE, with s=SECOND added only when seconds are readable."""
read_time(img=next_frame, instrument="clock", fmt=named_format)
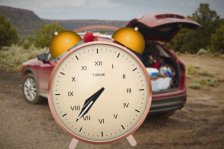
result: h=7 m=37
